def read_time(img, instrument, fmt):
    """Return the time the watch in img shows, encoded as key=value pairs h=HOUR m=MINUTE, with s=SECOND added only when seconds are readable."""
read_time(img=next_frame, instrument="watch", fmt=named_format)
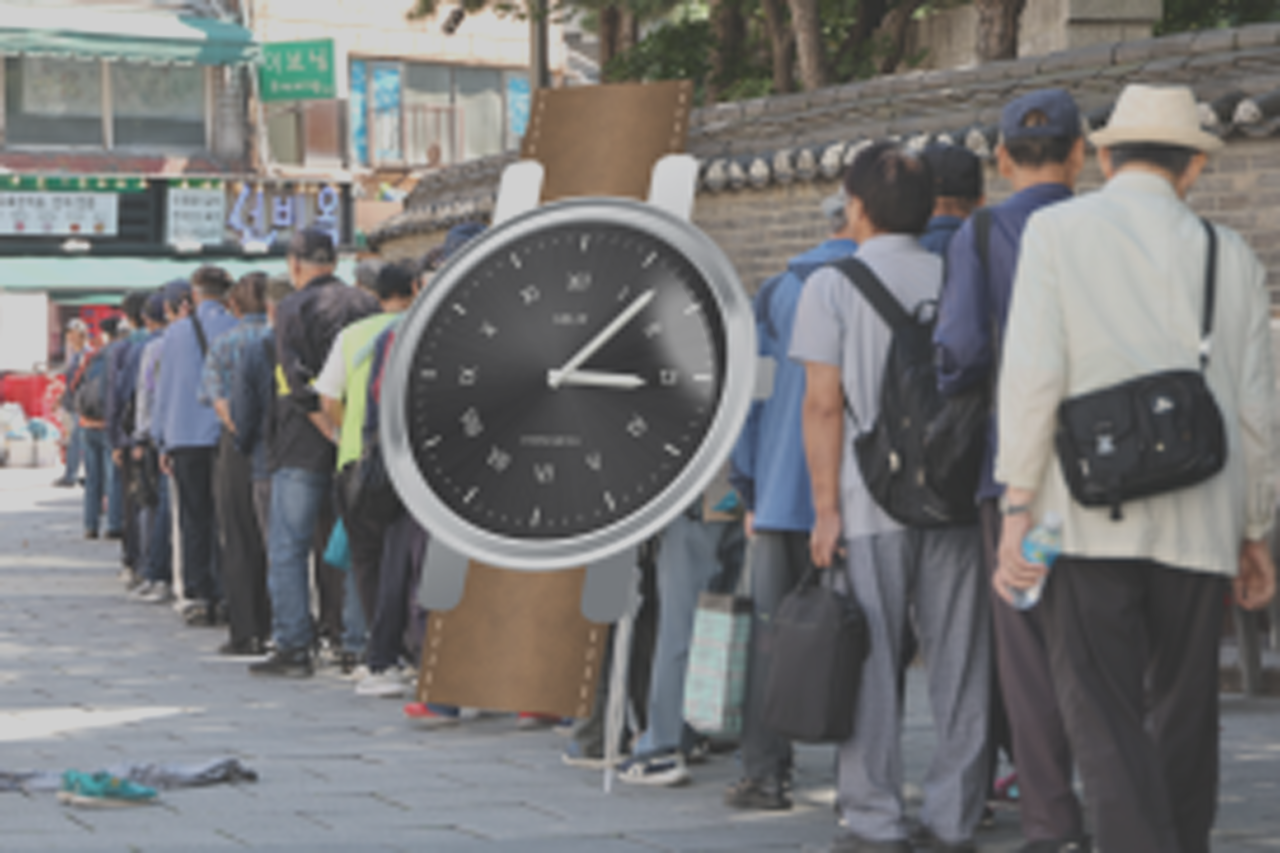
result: h=3 m=7
